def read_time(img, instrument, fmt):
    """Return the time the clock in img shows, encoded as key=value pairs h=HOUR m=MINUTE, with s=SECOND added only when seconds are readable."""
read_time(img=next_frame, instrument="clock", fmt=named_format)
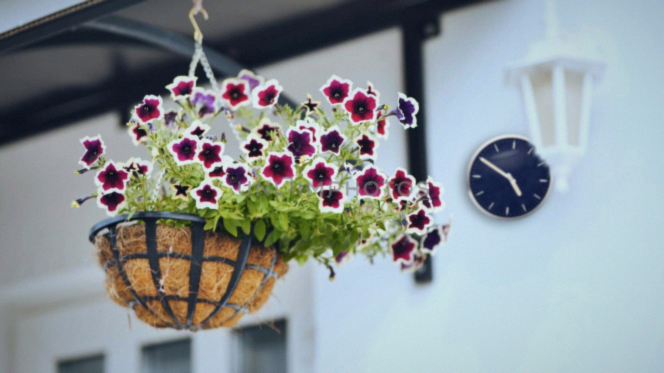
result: h=4 m=50
